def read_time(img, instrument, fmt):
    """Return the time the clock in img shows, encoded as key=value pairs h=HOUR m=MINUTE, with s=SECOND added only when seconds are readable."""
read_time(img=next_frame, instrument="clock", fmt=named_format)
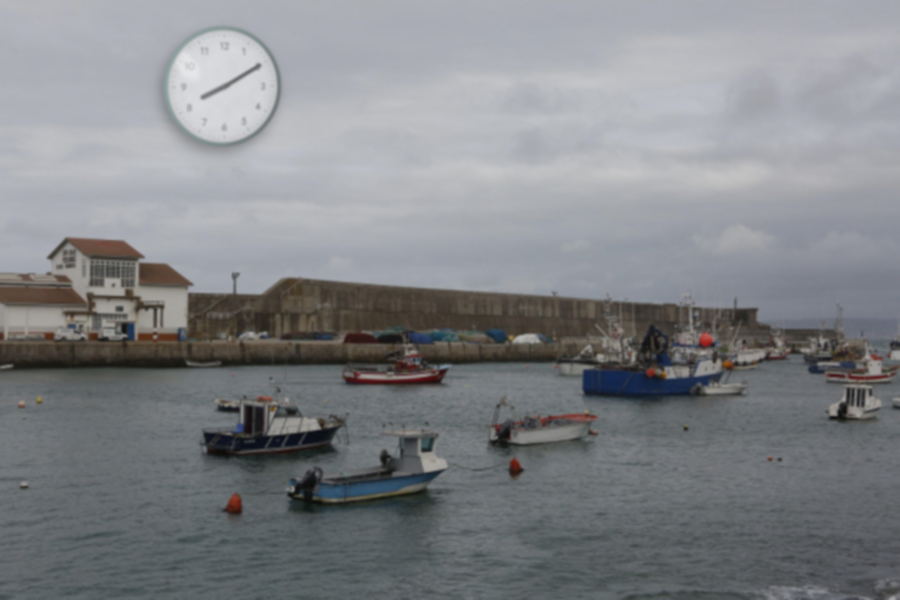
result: h=8 m=10
